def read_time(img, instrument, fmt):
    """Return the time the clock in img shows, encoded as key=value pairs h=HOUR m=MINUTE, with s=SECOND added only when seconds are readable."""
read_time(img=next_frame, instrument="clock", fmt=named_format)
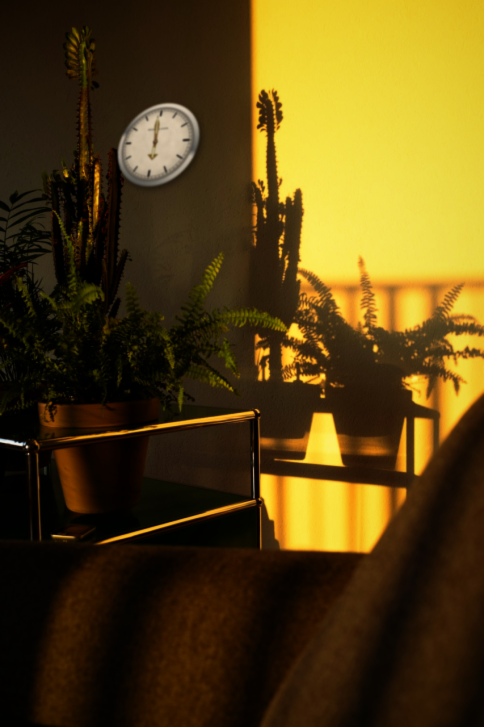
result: h=5 m=59
